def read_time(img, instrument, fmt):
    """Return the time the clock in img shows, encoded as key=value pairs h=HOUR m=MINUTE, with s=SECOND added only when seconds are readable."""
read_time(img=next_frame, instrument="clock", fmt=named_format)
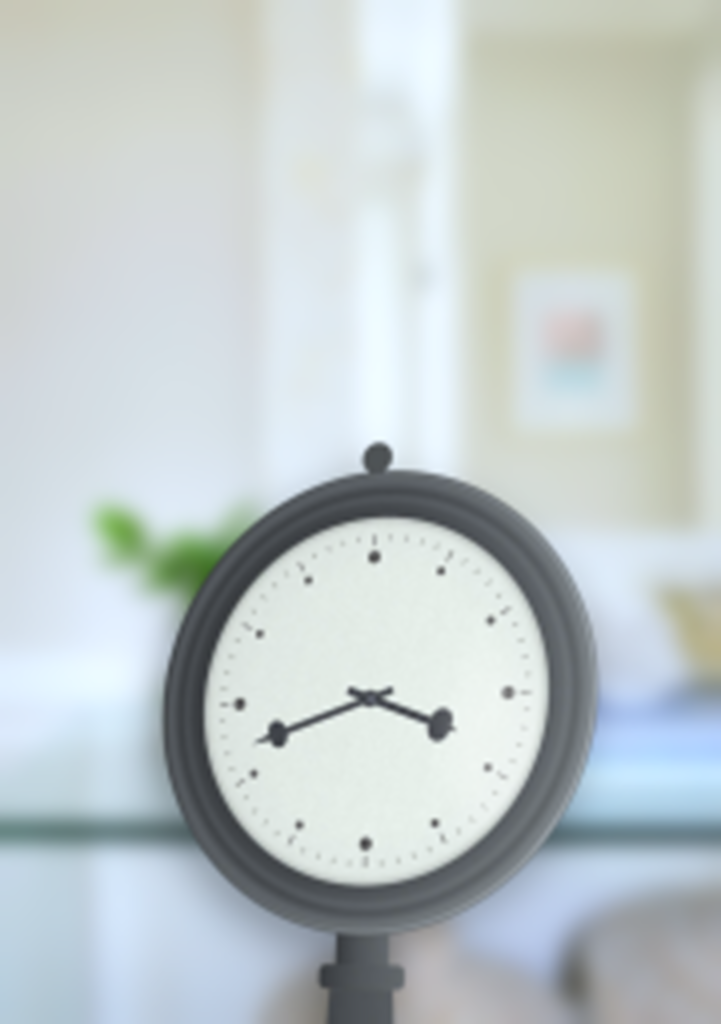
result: h=3 m=42
